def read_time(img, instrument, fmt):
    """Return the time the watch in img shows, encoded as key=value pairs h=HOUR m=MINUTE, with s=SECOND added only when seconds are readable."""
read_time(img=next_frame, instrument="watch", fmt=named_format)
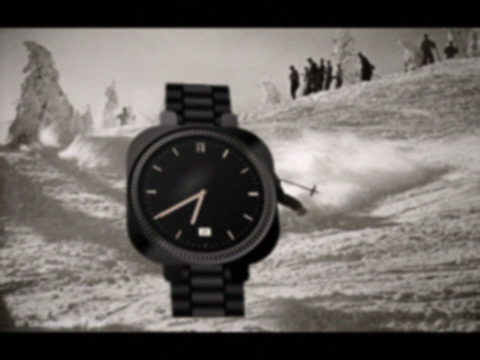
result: h=6 m=40
